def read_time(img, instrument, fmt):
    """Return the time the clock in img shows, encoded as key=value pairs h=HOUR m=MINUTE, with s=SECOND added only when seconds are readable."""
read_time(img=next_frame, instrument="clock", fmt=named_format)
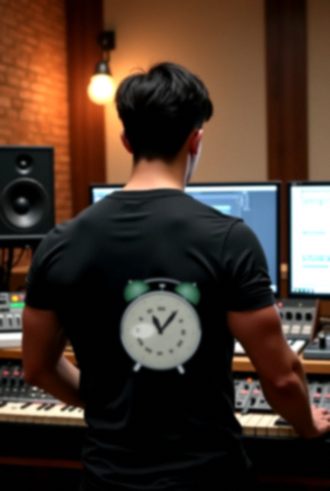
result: h=11 m=6
